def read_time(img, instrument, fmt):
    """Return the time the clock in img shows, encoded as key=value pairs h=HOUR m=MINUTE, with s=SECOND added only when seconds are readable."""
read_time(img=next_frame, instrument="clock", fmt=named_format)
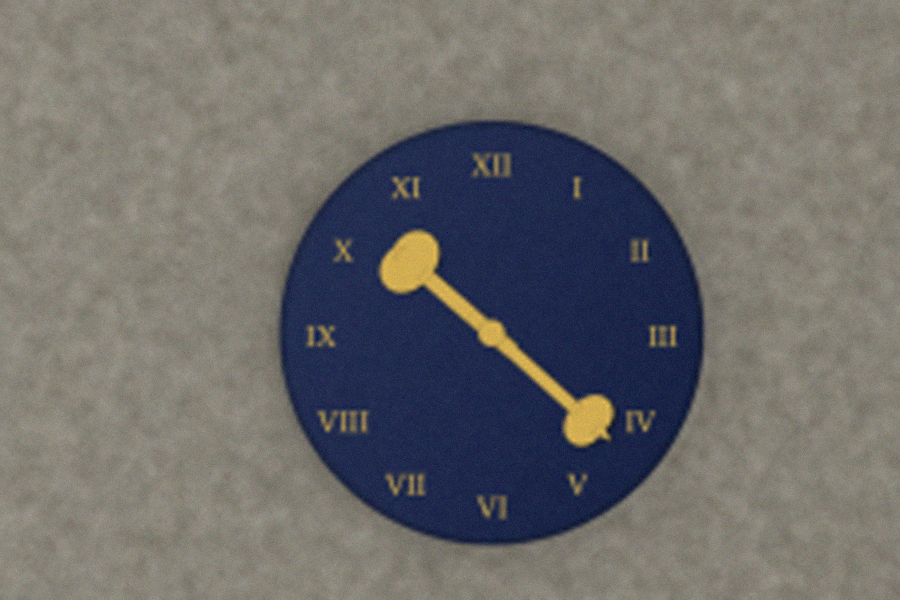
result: h=10 m=22
